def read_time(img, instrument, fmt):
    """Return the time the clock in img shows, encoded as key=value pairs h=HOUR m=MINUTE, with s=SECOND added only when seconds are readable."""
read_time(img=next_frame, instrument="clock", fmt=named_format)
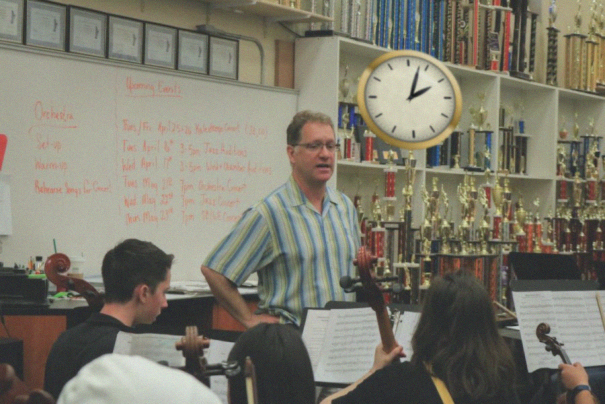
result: h=2 m=3
